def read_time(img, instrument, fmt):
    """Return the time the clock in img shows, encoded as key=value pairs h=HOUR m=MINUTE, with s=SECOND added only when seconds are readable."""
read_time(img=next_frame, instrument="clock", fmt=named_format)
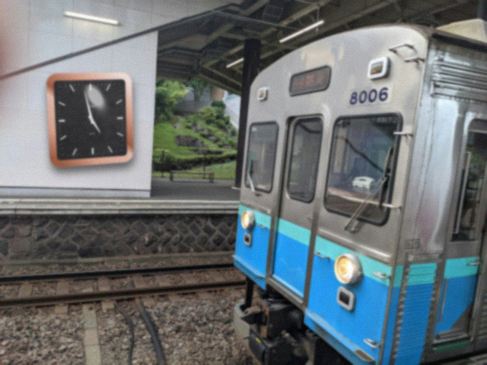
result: h=4 m=58
